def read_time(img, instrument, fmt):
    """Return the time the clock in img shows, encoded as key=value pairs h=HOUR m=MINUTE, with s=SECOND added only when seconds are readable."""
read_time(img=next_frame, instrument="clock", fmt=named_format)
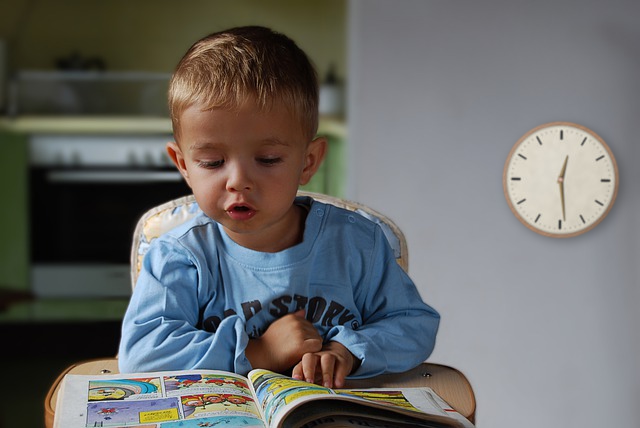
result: h=12 m=29
